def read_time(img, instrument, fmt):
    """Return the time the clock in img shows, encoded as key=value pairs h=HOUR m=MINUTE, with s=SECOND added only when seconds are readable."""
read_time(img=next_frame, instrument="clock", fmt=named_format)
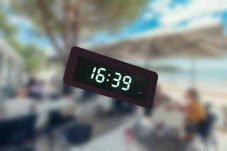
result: h=16 m=39
